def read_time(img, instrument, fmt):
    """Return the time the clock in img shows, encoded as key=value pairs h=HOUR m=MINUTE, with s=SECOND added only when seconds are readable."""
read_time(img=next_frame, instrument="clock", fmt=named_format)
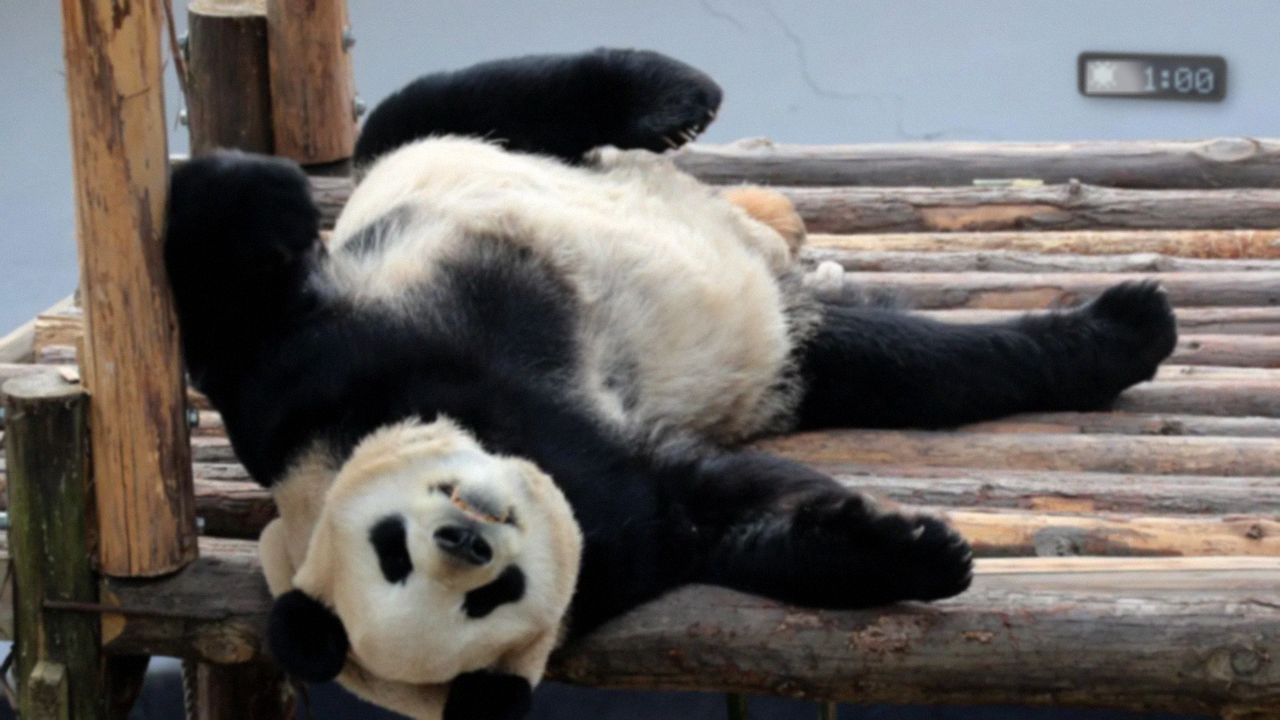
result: h=1 m=0
